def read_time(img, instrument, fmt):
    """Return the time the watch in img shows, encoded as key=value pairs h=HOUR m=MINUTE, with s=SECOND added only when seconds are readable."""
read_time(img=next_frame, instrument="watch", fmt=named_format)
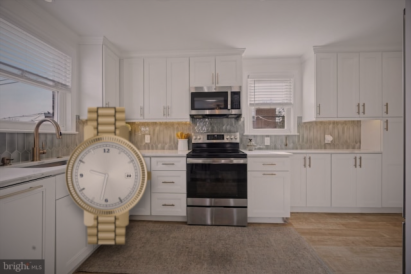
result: h=9 m=32
